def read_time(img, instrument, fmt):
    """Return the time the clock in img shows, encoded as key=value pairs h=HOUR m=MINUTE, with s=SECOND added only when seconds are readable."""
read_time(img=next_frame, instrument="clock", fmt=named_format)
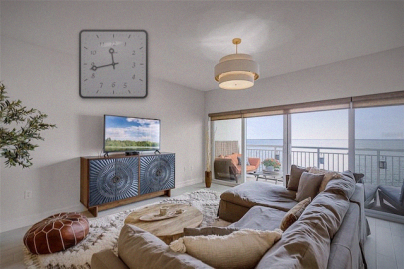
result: h=11 m=43
